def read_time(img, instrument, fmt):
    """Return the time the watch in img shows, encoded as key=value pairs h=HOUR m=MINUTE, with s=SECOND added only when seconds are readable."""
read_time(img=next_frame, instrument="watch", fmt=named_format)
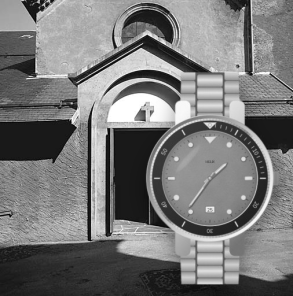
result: h=1 m=36
